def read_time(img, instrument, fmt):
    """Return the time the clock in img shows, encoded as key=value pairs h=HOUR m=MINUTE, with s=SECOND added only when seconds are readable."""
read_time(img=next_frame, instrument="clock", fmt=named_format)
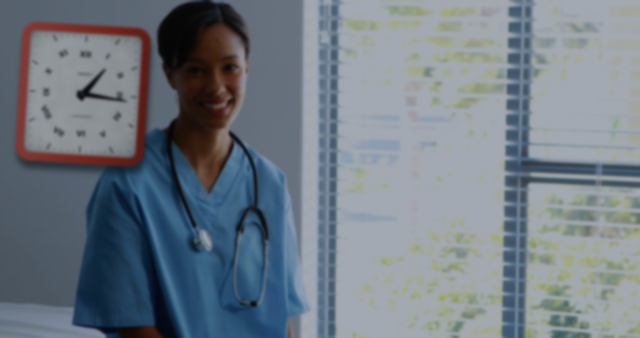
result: h=1 m=16
